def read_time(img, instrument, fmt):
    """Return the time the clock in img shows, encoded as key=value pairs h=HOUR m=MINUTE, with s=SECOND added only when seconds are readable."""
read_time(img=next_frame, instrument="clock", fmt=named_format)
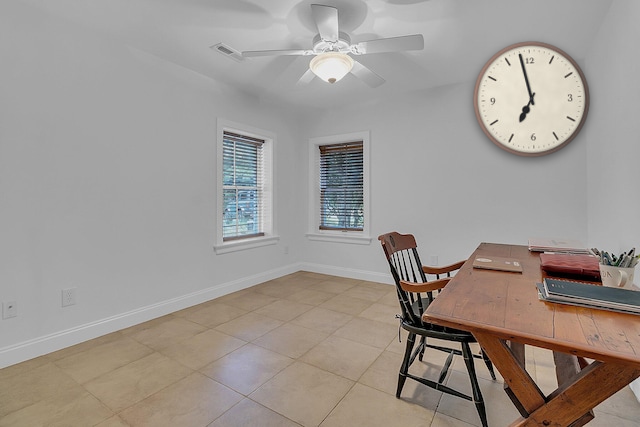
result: h=6 m=58
